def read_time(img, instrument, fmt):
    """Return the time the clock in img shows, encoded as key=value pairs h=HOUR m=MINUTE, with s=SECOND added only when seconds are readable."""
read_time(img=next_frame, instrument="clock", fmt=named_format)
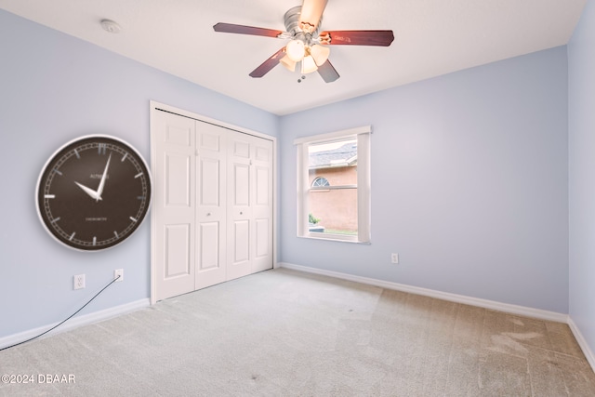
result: h=10 m=2
